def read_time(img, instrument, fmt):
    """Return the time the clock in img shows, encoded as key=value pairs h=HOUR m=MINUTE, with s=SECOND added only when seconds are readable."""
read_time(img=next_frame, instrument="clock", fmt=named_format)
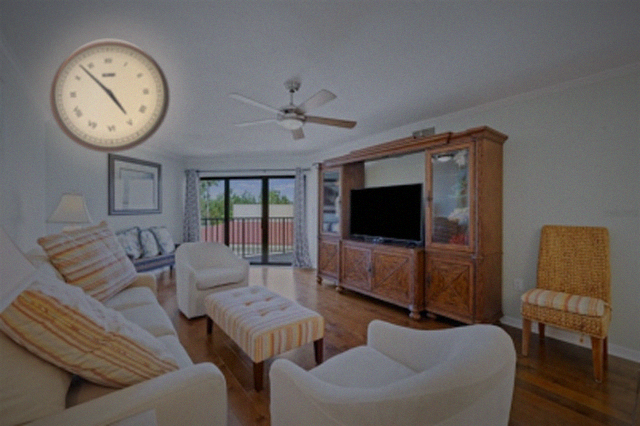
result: h=4 m=53
